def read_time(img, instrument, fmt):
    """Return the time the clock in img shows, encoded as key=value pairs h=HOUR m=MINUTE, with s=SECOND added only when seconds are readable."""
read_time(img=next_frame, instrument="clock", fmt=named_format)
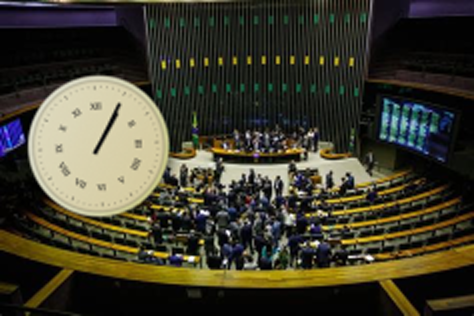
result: h=1 m=5
